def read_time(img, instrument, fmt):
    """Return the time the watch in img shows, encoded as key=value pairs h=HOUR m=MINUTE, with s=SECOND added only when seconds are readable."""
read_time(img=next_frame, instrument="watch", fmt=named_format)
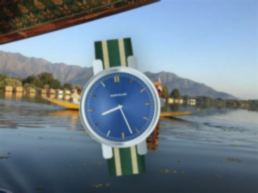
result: h=8 m=27
